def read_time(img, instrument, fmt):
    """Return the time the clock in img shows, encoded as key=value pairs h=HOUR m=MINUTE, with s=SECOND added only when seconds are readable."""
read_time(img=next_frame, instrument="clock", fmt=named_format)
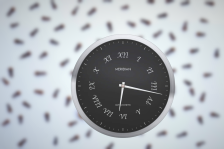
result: h=6 m=17
